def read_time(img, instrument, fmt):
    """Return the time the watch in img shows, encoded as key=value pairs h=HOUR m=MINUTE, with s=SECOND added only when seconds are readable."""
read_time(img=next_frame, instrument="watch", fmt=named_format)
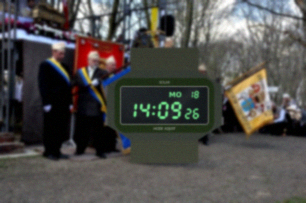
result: h=14 m=9 s=26
